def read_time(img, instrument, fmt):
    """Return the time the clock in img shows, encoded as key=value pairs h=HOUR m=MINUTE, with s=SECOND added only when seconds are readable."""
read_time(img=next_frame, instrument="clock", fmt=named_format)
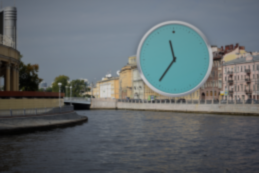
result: h=11 m=36
